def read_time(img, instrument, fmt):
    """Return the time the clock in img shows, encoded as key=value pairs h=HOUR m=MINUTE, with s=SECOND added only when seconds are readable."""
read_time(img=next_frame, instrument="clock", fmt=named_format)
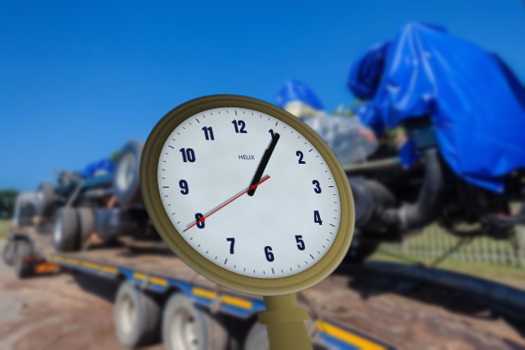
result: h=1 m=5 s=40
